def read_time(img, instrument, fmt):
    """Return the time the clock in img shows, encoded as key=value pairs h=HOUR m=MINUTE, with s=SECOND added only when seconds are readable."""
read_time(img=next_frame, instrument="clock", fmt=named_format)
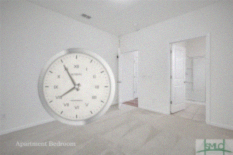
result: h=7 m=55
